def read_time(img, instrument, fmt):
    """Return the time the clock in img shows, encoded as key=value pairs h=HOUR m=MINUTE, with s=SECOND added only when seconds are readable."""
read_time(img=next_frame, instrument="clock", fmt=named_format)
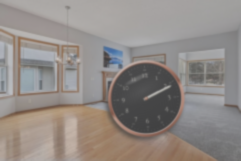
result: h=2 m=11
